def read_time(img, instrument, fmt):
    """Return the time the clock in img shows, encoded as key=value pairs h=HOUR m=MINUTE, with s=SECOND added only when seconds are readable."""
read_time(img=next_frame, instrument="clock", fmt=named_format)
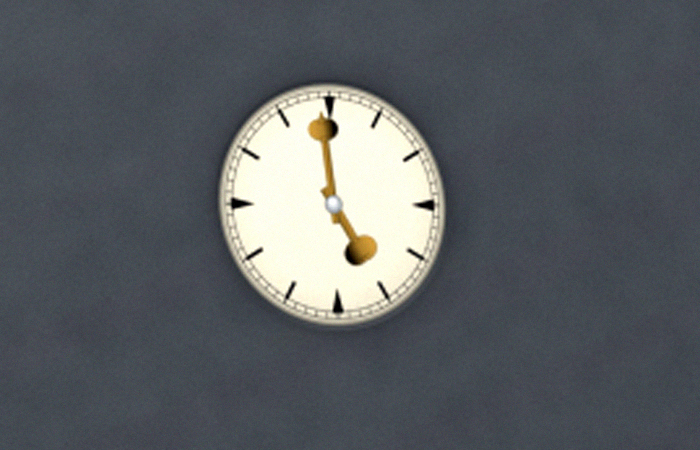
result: h=4 m=59
